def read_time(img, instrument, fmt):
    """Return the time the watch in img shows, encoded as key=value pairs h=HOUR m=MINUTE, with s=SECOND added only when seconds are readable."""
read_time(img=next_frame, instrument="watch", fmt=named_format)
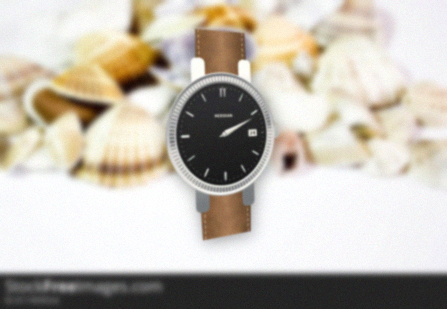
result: h=2 m=11
